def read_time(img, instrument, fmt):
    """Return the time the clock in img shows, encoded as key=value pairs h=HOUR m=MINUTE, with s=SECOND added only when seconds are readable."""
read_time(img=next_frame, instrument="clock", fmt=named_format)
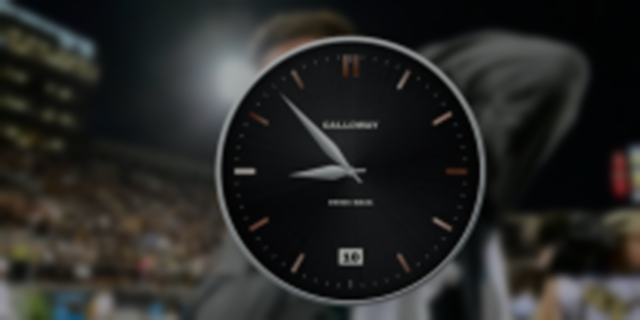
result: h=8 m=53
